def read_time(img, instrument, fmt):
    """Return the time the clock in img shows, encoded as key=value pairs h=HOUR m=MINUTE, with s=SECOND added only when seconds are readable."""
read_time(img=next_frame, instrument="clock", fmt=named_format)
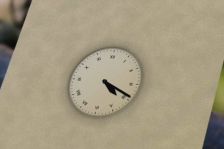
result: h=4 m=19
